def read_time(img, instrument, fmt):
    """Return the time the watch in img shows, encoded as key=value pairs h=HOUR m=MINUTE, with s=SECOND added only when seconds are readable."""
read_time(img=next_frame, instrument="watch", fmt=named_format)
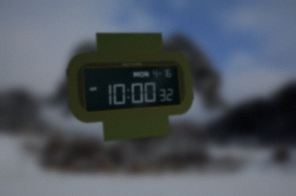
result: h=10 m=0 s=32
